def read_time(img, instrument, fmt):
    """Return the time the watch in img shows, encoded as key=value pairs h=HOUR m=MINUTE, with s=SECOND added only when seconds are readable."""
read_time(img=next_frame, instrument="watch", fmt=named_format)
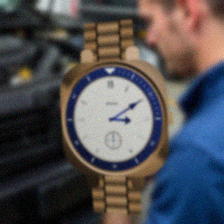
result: h=3 m=10
